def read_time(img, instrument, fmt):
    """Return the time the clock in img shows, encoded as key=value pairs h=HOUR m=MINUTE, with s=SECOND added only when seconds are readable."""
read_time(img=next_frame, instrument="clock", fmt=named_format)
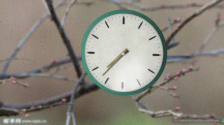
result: h=7 m=37
